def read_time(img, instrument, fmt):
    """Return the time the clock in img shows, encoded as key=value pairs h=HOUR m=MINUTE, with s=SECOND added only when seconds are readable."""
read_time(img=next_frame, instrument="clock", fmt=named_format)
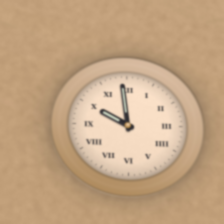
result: h=9 m=59
